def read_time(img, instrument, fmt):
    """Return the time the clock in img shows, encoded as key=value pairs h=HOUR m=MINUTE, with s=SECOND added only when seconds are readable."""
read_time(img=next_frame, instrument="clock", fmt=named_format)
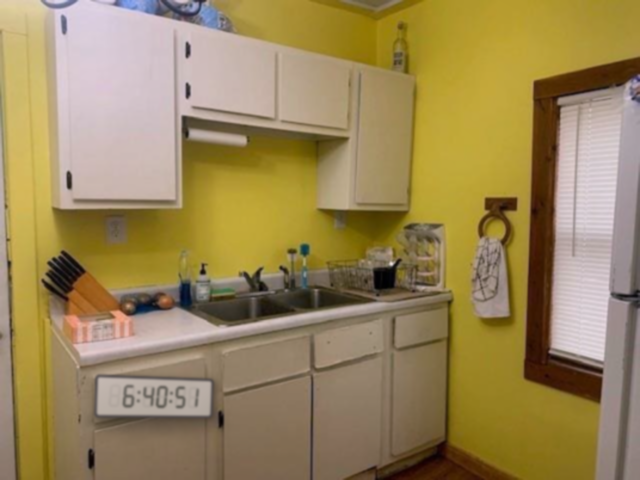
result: h=6 m=40 s=51
